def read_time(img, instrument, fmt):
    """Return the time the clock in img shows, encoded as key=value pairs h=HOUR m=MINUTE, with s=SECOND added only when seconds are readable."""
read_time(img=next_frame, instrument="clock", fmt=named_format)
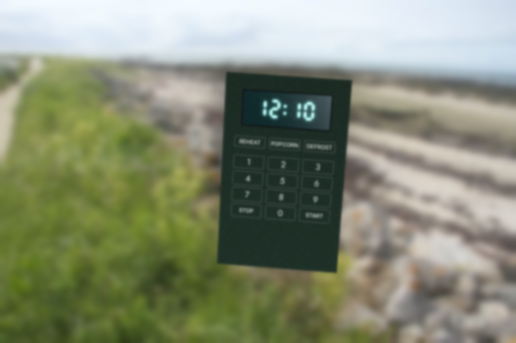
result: h=12 m=10
